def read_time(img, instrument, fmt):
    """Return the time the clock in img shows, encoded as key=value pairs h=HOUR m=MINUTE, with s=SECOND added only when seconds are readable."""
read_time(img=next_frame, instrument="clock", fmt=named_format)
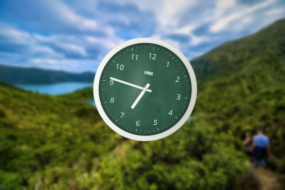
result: h=6 m=46
